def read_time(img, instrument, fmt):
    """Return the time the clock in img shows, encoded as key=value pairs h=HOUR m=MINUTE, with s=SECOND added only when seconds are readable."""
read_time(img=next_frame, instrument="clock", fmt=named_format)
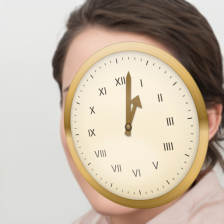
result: h=1 m=2
